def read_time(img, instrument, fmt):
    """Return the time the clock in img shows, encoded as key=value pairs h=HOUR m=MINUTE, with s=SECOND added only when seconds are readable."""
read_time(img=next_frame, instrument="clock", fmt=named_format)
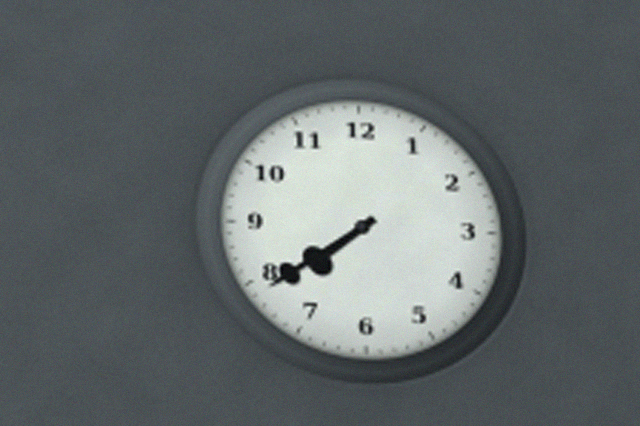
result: h=7 m=39
